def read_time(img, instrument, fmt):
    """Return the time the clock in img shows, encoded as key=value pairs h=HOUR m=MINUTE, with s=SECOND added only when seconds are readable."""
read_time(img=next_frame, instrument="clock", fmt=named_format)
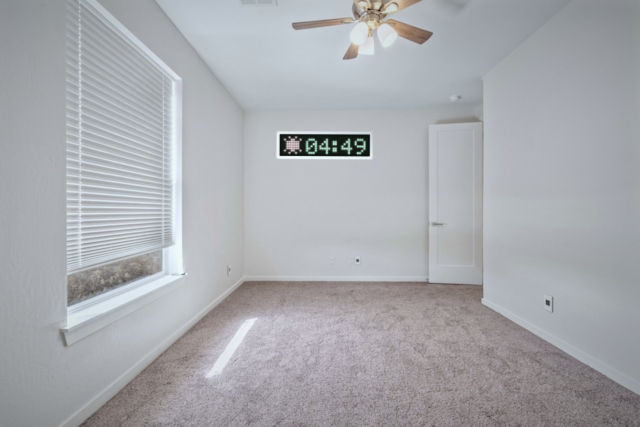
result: h=4 m=49
